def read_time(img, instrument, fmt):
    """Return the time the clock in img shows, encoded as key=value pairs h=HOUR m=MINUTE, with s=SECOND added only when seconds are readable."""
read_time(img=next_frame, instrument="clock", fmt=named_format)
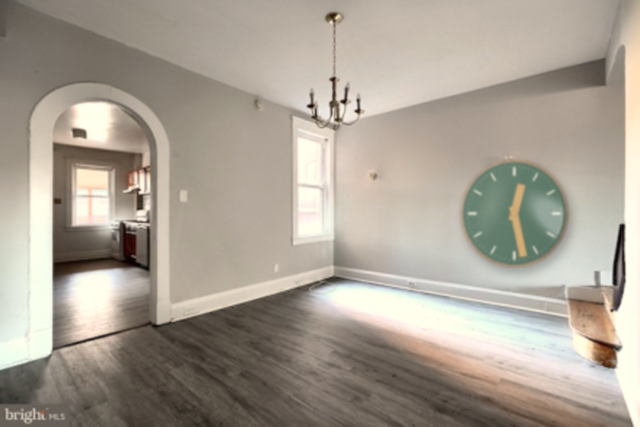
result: h=12 m=28
